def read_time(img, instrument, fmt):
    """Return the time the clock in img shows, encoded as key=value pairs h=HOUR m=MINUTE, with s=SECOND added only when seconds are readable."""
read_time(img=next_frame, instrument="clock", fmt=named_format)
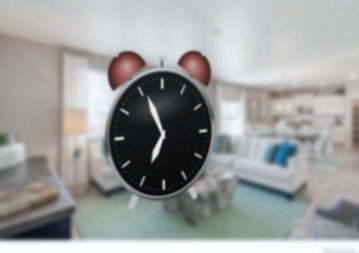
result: h=6 m=56
